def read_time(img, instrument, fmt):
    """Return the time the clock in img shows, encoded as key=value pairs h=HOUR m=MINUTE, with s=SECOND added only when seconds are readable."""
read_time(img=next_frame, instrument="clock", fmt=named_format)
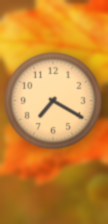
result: h=7 m=20
